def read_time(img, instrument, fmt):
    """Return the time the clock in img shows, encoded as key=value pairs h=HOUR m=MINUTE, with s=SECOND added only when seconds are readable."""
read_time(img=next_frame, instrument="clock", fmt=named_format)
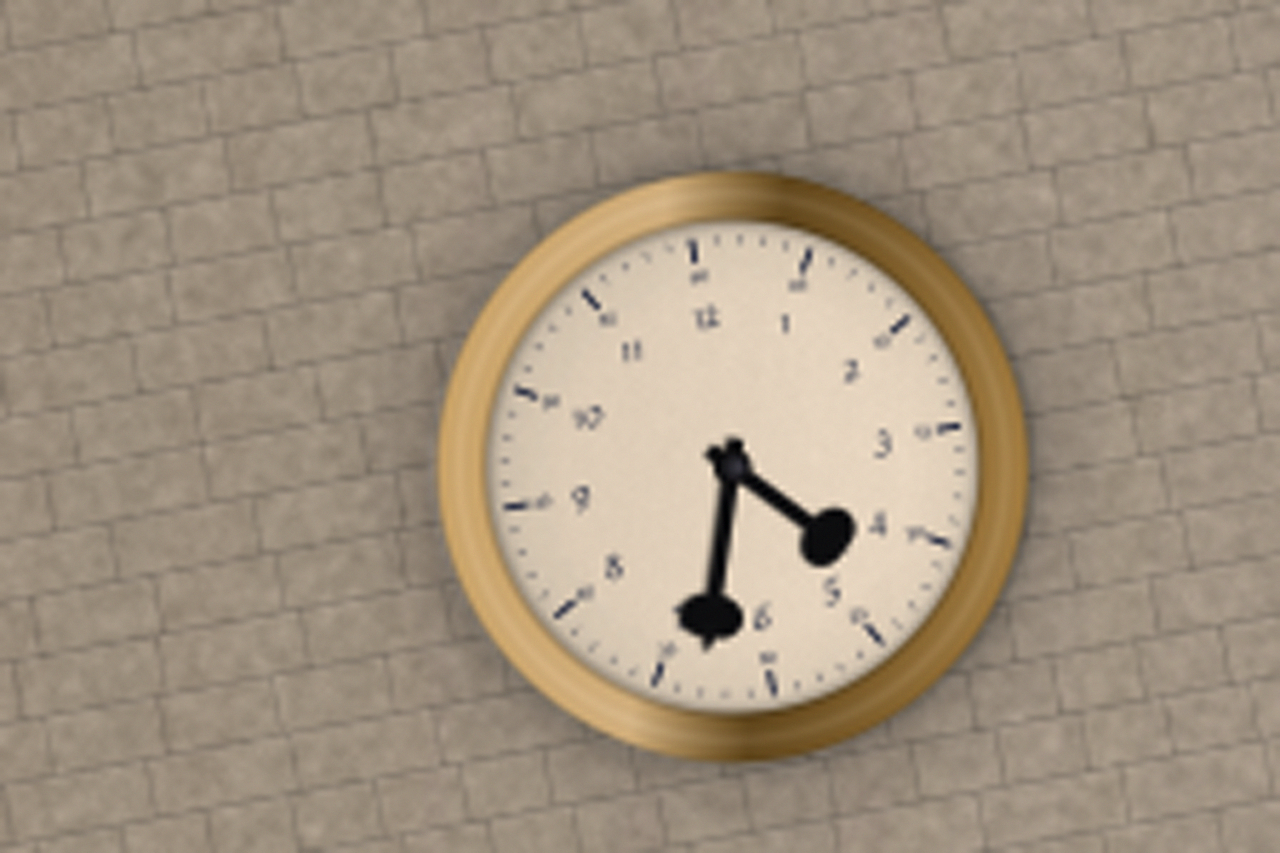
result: h=4 m=33
